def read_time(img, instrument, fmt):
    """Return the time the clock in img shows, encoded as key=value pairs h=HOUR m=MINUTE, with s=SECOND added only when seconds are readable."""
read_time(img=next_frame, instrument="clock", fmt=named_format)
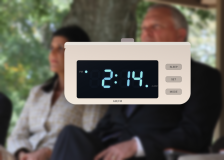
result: h=2 m=14
